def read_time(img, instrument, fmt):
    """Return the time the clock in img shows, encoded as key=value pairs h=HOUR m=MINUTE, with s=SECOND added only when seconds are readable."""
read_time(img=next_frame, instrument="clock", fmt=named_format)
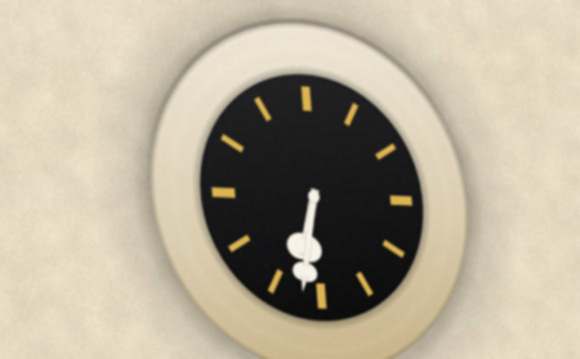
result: h=6 m=32
